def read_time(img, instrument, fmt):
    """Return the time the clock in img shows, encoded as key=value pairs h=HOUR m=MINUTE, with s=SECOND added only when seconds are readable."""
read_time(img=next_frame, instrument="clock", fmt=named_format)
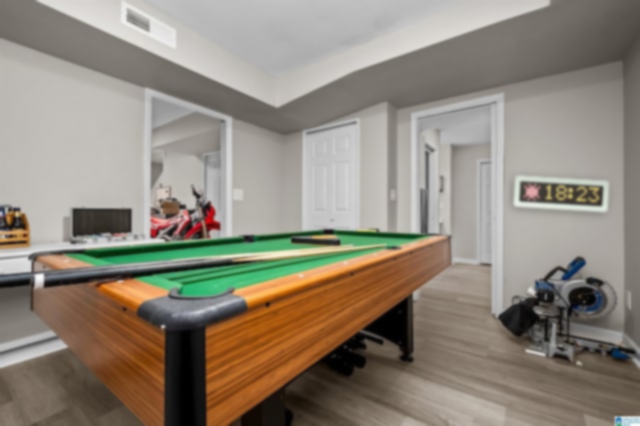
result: h=18 m=23
